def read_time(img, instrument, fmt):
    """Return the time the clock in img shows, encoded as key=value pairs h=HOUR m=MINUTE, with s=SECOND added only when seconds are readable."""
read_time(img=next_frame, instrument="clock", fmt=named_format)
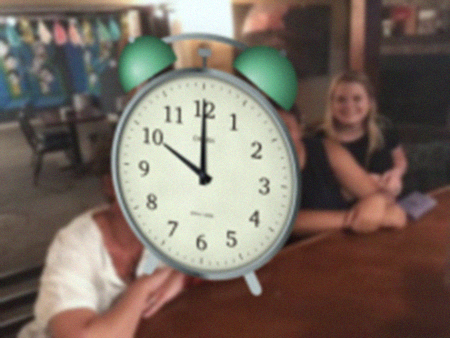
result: h=10 m=0
